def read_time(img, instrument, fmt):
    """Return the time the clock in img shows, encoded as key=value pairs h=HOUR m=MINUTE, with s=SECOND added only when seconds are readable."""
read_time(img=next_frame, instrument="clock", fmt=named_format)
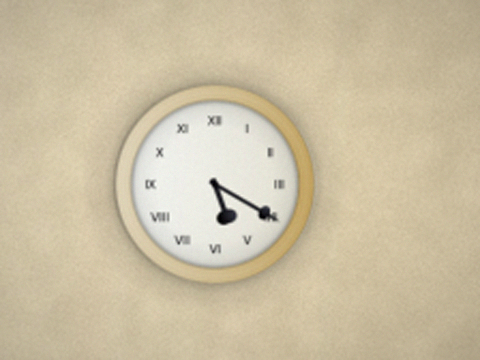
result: h=5 m=20
